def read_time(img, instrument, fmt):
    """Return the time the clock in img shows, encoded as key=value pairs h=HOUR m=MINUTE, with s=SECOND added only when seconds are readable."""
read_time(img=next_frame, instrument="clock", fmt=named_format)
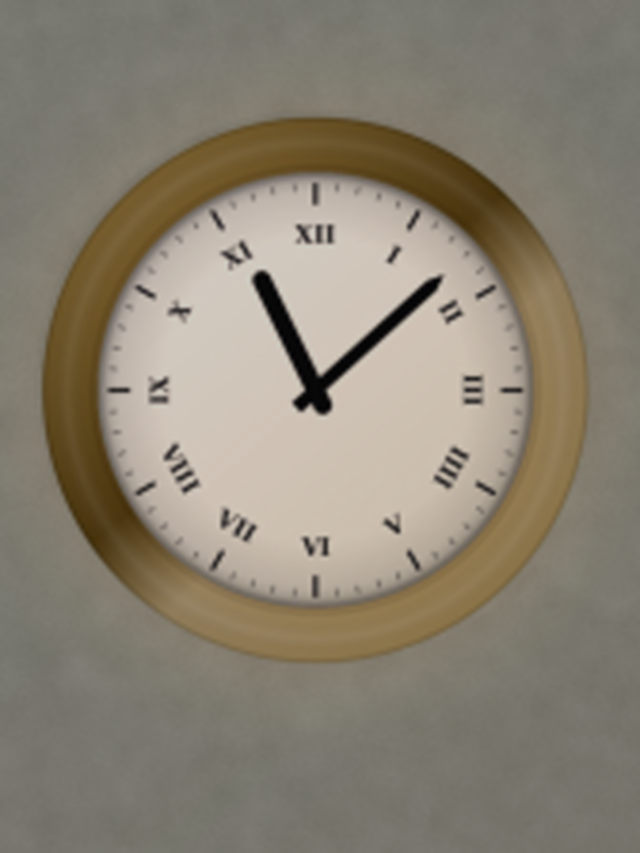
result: h=11 m=8
